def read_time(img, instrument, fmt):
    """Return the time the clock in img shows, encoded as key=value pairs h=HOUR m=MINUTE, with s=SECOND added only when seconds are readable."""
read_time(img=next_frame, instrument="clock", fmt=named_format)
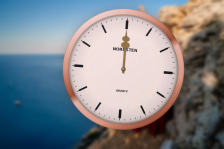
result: h=12 m=0
